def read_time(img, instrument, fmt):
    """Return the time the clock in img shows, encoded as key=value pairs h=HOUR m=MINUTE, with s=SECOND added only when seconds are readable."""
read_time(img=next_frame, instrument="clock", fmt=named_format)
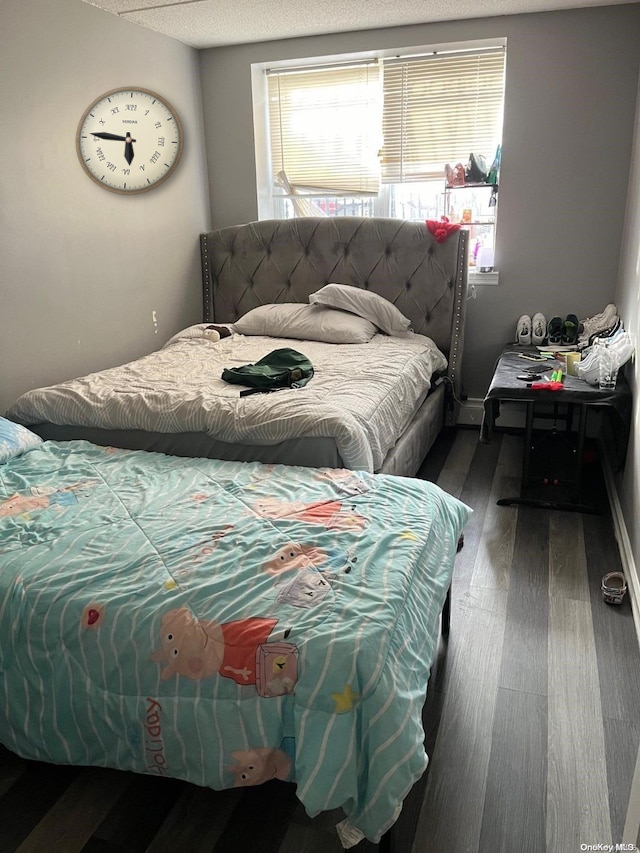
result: h=5 m=46
